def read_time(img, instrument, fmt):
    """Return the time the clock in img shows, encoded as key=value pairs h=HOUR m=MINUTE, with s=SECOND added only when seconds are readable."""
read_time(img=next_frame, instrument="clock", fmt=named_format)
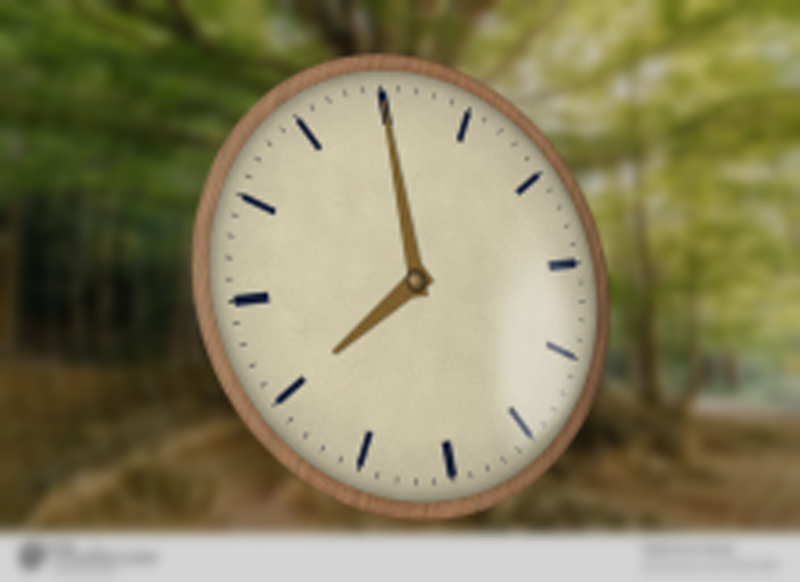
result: h=8 m=0
